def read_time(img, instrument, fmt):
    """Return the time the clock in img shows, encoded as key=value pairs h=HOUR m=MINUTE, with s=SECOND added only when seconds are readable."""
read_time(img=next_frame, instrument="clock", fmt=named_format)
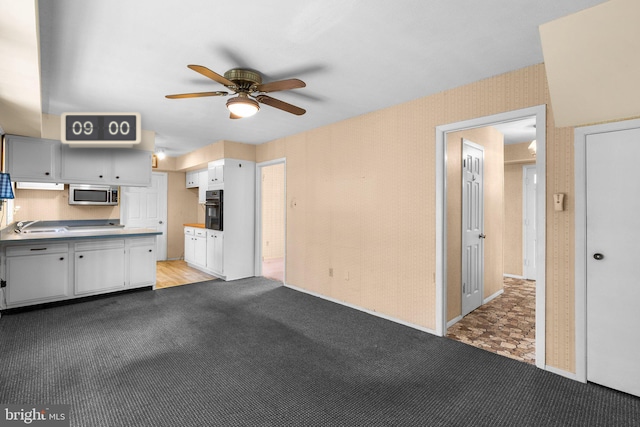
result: h=9 m=0
